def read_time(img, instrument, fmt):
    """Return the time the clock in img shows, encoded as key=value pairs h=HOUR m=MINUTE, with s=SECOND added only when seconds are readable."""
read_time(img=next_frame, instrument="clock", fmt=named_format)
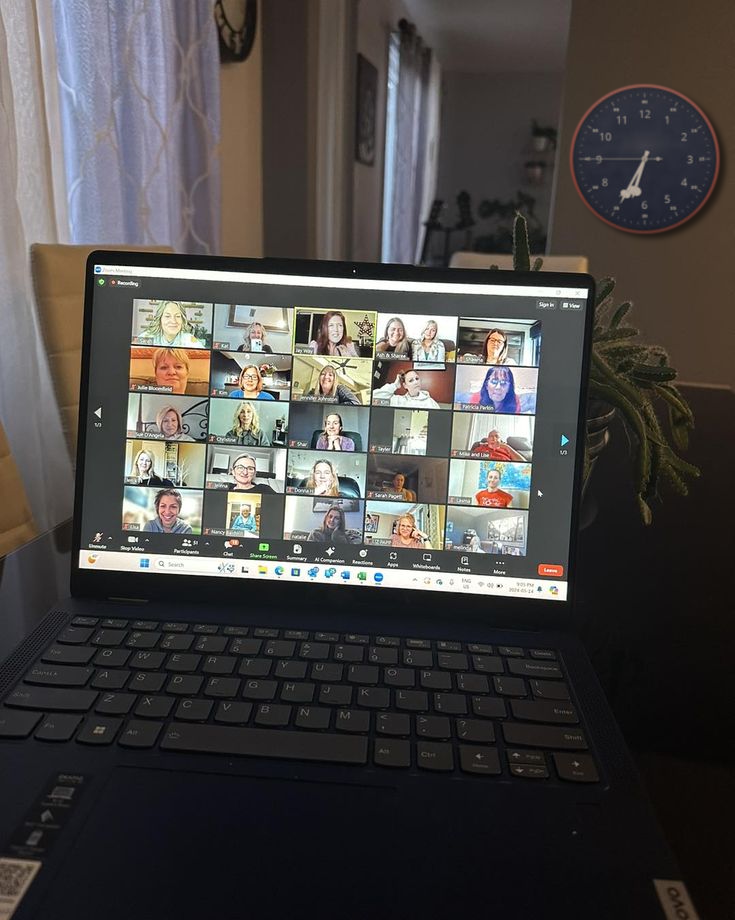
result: h=6 m=34 s=45
